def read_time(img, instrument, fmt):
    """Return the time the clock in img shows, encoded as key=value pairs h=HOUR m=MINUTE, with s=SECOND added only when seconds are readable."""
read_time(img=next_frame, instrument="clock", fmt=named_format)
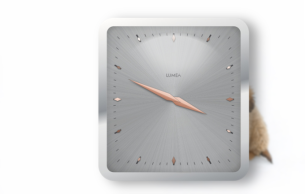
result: h=3 m=49
